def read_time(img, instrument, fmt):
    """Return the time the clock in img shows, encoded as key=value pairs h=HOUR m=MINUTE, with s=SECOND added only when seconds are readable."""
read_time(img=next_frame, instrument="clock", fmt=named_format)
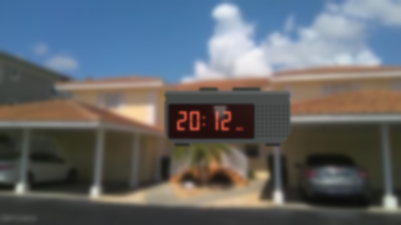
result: h=20 m=12
